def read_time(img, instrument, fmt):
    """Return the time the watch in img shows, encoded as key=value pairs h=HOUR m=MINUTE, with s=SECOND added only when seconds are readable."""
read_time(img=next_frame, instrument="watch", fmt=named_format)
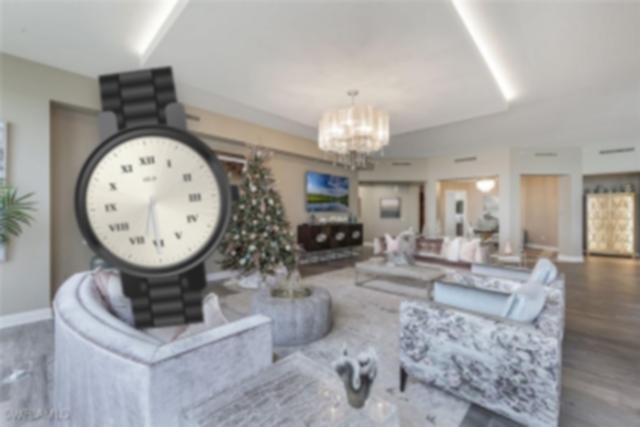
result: h=6 m=30
